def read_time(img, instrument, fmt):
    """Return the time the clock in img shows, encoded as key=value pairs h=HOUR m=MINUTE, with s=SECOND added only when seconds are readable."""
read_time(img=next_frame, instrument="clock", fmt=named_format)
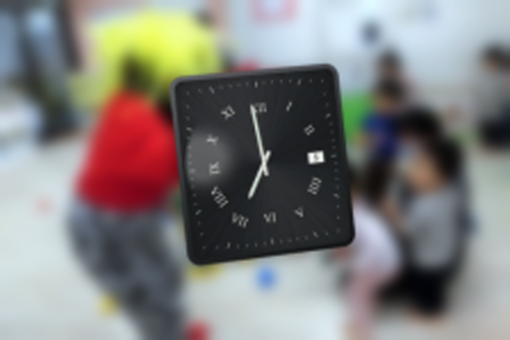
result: h=6 m=59
